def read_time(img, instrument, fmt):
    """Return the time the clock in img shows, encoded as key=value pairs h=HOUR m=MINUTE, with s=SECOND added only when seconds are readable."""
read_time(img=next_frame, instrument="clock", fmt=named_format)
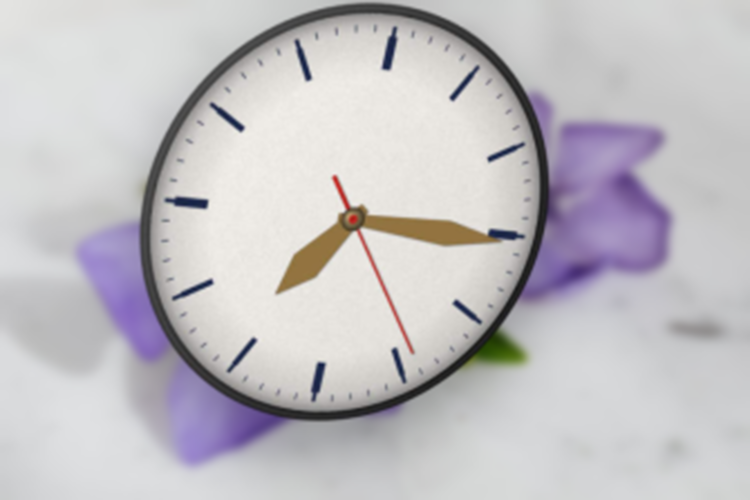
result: h=7 m=15 s=24
